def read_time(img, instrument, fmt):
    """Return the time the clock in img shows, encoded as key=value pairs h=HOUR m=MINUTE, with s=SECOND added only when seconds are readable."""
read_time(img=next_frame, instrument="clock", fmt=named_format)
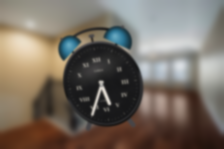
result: h=5 m=35
